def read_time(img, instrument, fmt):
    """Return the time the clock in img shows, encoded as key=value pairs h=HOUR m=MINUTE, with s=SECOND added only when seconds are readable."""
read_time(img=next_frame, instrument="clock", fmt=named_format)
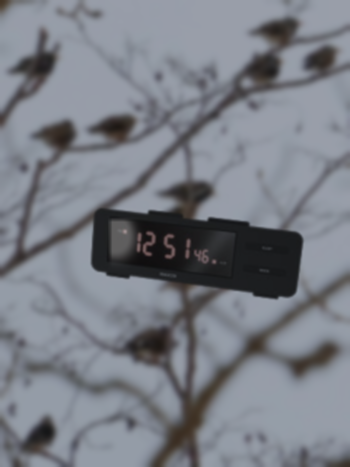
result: h=12 m=51 s=46
